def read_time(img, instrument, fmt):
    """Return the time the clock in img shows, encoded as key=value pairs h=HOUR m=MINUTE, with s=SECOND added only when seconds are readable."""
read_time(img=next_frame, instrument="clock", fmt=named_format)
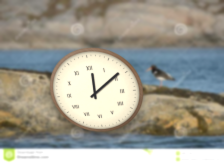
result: h=12 m=9
